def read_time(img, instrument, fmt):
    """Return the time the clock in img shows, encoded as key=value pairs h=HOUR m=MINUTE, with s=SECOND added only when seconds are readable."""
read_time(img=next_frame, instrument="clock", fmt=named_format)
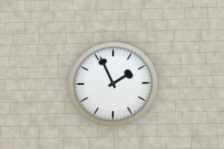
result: h=1 m=56
